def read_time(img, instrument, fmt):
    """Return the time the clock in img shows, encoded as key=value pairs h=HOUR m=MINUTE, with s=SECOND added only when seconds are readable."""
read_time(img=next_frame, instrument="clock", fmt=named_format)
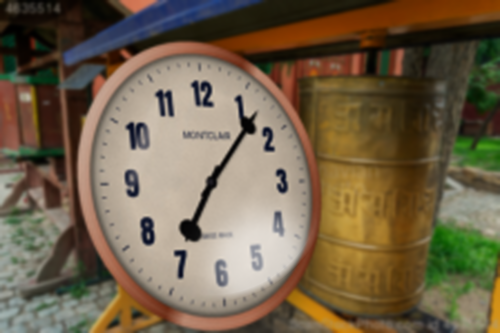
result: h=7 m=7
